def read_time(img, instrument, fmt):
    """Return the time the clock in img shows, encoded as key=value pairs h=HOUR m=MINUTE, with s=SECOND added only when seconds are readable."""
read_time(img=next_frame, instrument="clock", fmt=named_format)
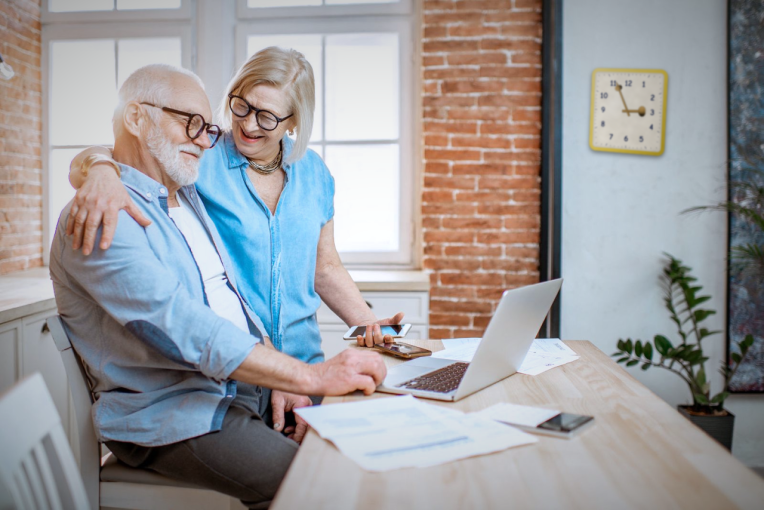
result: h=2 m=56
